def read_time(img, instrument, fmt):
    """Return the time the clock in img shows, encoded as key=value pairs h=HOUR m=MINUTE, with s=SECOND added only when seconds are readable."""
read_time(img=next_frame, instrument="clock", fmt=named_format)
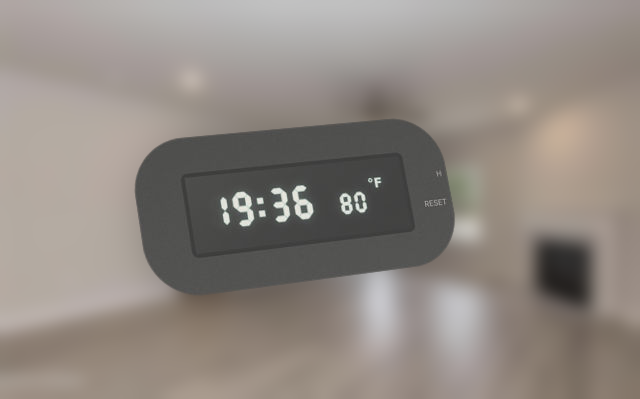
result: h=19 m=36
